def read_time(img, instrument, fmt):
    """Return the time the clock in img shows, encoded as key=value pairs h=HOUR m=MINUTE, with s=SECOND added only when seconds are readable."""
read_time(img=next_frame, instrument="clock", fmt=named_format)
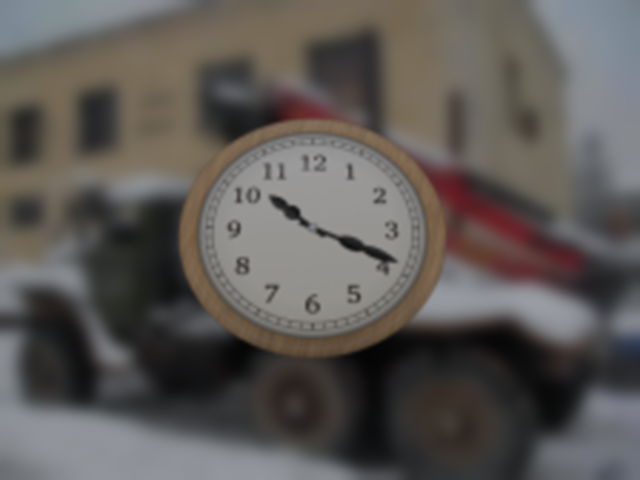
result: h=10 m=19
